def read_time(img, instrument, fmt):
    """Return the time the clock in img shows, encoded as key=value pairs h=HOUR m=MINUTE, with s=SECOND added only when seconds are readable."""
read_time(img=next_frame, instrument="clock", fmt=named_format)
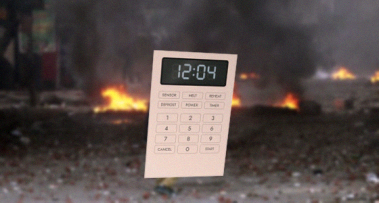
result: h=12 m=4
